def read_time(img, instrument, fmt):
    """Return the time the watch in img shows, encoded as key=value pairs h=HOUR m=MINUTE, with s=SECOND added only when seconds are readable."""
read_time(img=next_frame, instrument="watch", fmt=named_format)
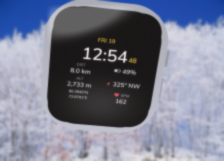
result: h=12 m=54
